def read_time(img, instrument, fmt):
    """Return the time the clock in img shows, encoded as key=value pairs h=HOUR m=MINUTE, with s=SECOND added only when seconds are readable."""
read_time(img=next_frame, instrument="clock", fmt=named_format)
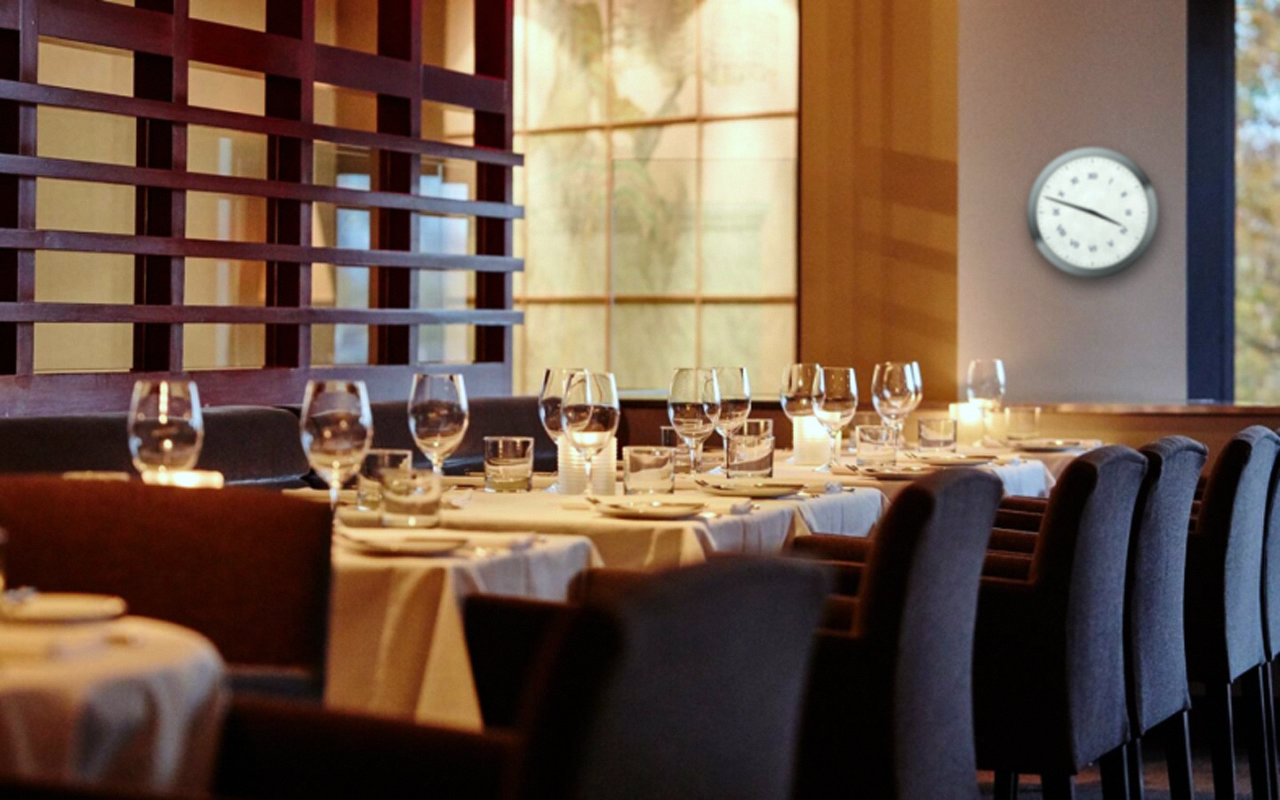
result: h=3 m=48
